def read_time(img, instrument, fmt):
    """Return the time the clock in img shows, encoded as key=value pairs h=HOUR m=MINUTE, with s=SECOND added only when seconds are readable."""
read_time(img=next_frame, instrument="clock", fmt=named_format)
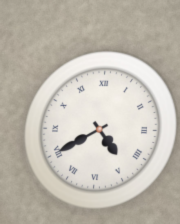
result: h=4 m=40
